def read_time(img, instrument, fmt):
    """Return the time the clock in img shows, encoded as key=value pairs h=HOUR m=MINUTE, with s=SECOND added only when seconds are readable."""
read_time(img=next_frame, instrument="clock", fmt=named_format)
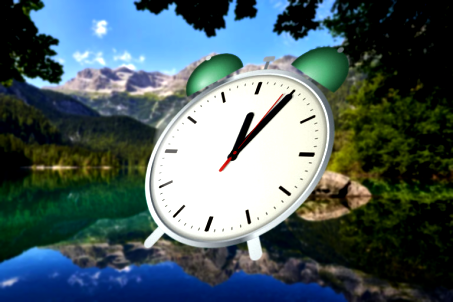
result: h=12 m=5 s=4
